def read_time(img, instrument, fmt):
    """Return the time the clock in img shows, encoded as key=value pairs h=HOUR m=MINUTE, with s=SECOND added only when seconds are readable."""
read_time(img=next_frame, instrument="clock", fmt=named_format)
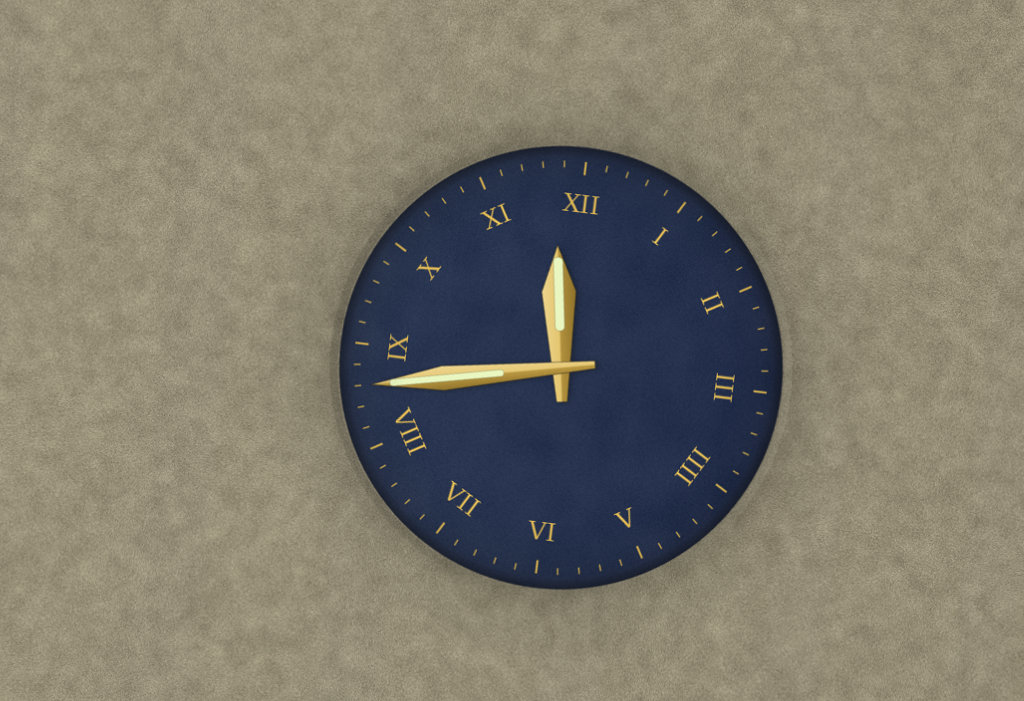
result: h=11 m=43
